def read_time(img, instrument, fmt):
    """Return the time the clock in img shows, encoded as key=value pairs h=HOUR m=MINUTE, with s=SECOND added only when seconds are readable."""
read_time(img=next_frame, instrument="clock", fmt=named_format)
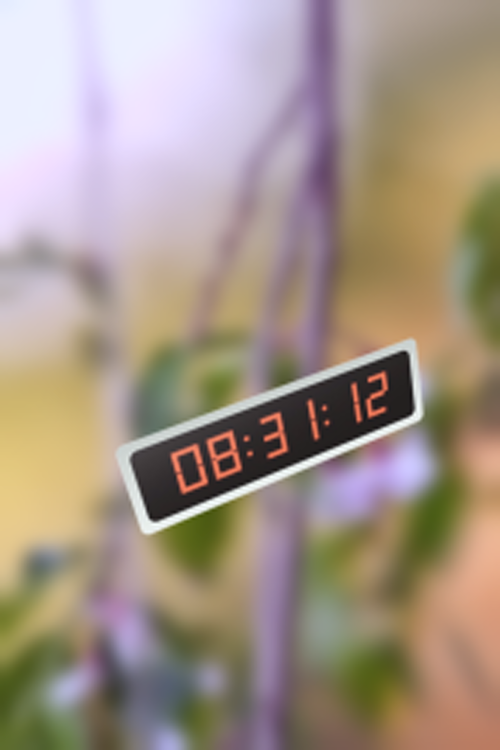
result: h=8 m=31 s=12
